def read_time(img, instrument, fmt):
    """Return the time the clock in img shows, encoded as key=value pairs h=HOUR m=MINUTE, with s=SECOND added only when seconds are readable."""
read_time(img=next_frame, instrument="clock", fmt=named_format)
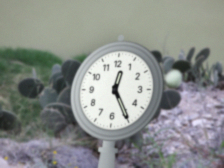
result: h=12 m=25
